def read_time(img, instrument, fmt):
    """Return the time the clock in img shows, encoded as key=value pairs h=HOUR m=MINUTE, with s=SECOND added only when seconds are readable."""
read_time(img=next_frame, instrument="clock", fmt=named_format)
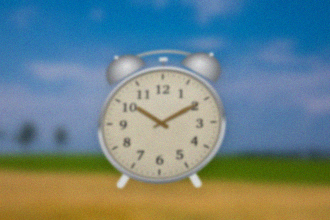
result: h=10 m=10
